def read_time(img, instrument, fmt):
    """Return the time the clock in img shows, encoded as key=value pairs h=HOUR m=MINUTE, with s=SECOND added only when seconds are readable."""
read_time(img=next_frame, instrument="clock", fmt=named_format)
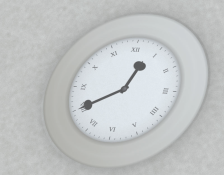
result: h=12 m=40
